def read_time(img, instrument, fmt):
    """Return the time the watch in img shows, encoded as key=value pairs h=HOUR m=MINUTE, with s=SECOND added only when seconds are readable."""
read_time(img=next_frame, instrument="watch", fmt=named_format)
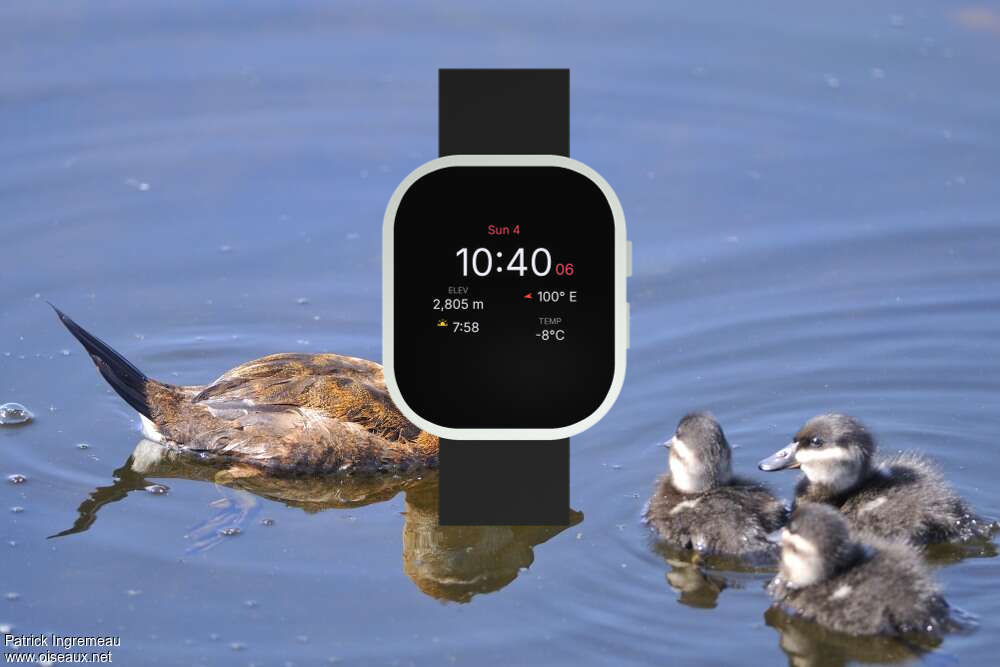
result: h=10 m=40 s=6
